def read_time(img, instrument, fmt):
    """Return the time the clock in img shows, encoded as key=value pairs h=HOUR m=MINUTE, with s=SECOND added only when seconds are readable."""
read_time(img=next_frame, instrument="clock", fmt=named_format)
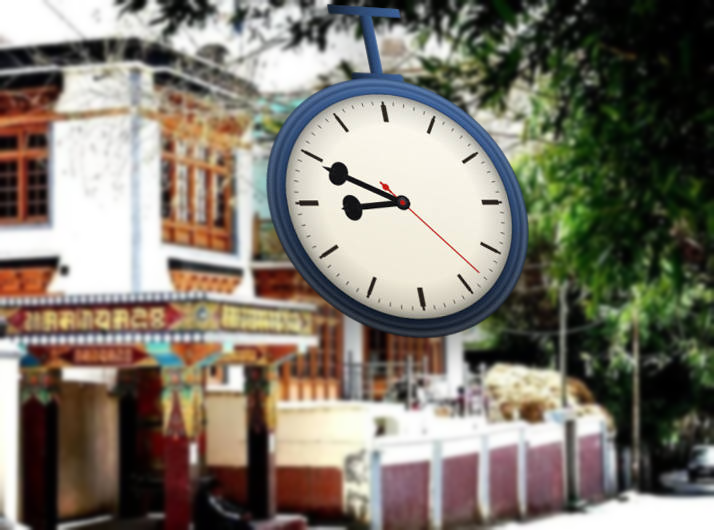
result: h=8 m=49 s=23
